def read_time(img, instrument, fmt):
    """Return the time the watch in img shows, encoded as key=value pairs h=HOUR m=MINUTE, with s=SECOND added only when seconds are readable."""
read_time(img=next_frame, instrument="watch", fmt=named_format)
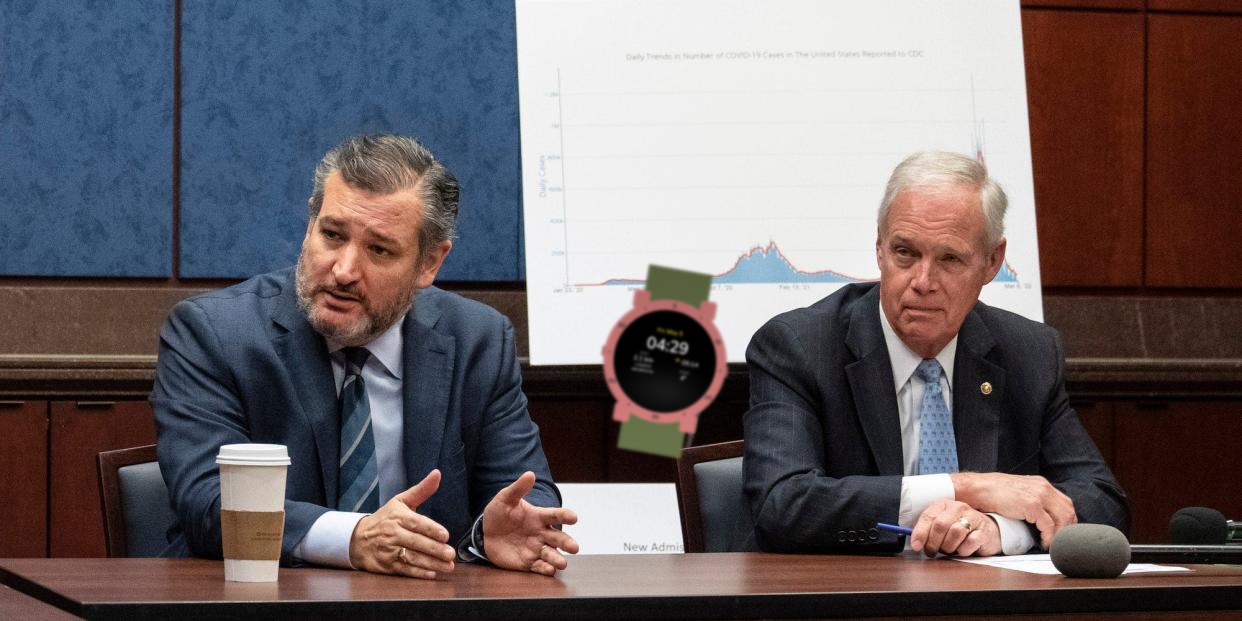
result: h=4 m=29
